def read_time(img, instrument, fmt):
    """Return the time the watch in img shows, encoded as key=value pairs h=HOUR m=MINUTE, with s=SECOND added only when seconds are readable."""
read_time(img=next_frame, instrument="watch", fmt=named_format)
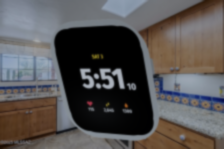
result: h=5 m=51
